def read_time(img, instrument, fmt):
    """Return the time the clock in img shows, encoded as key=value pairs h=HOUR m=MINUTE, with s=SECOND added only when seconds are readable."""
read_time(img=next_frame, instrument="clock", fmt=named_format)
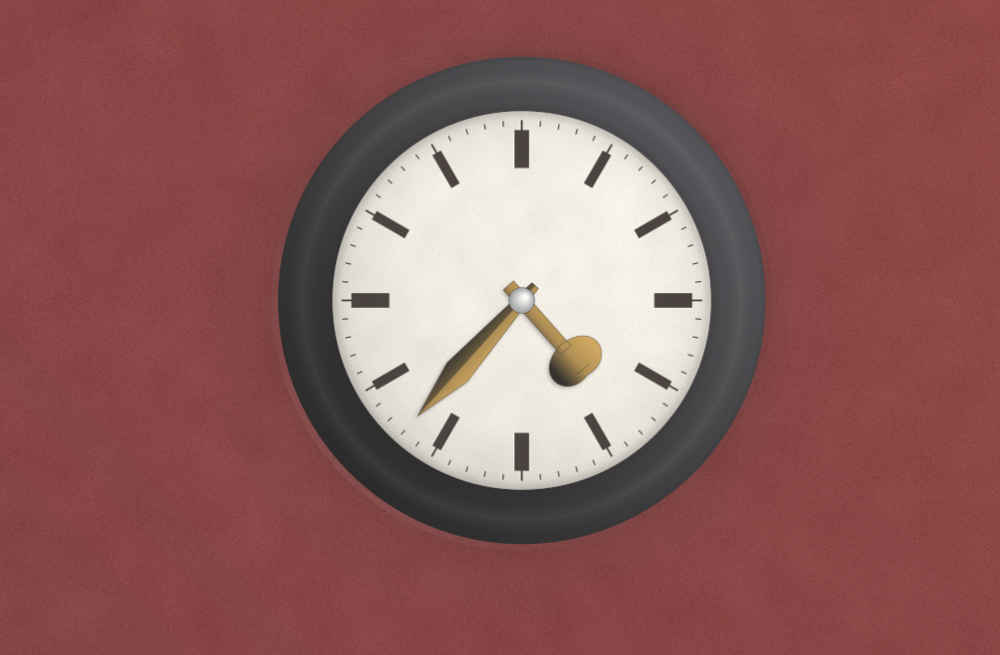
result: h=4 m=37
